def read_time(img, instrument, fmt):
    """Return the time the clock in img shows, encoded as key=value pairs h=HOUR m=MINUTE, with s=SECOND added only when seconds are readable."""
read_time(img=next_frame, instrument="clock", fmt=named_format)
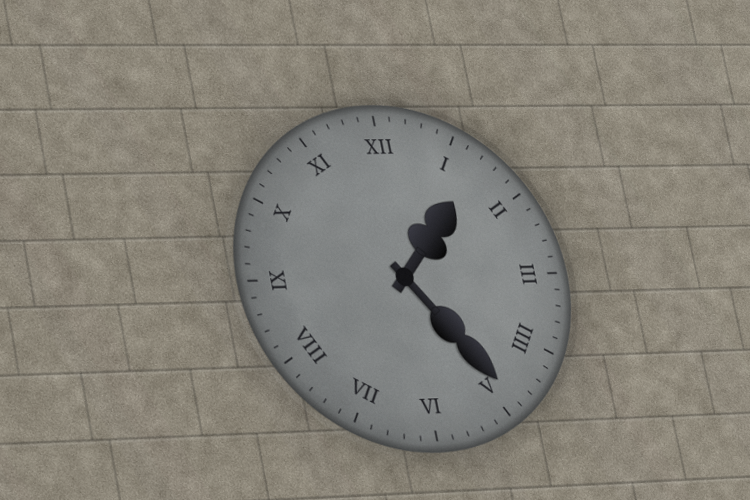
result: h=1 m=24
